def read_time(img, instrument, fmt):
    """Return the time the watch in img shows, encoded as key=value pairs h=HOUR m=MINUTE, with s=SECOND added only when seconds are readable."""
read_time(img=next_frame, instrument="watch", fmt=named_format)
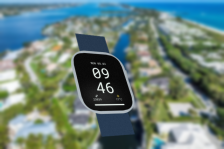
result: h=9 m=46
